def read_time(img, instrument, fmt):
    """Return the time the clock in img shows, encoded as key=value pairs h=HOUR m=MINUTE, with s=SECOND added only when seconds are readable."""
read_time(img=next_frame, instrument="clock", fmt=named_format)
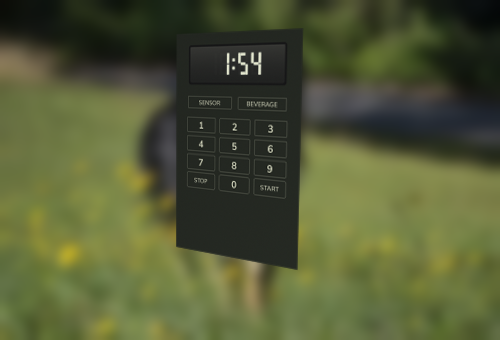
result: h=1 m=54
